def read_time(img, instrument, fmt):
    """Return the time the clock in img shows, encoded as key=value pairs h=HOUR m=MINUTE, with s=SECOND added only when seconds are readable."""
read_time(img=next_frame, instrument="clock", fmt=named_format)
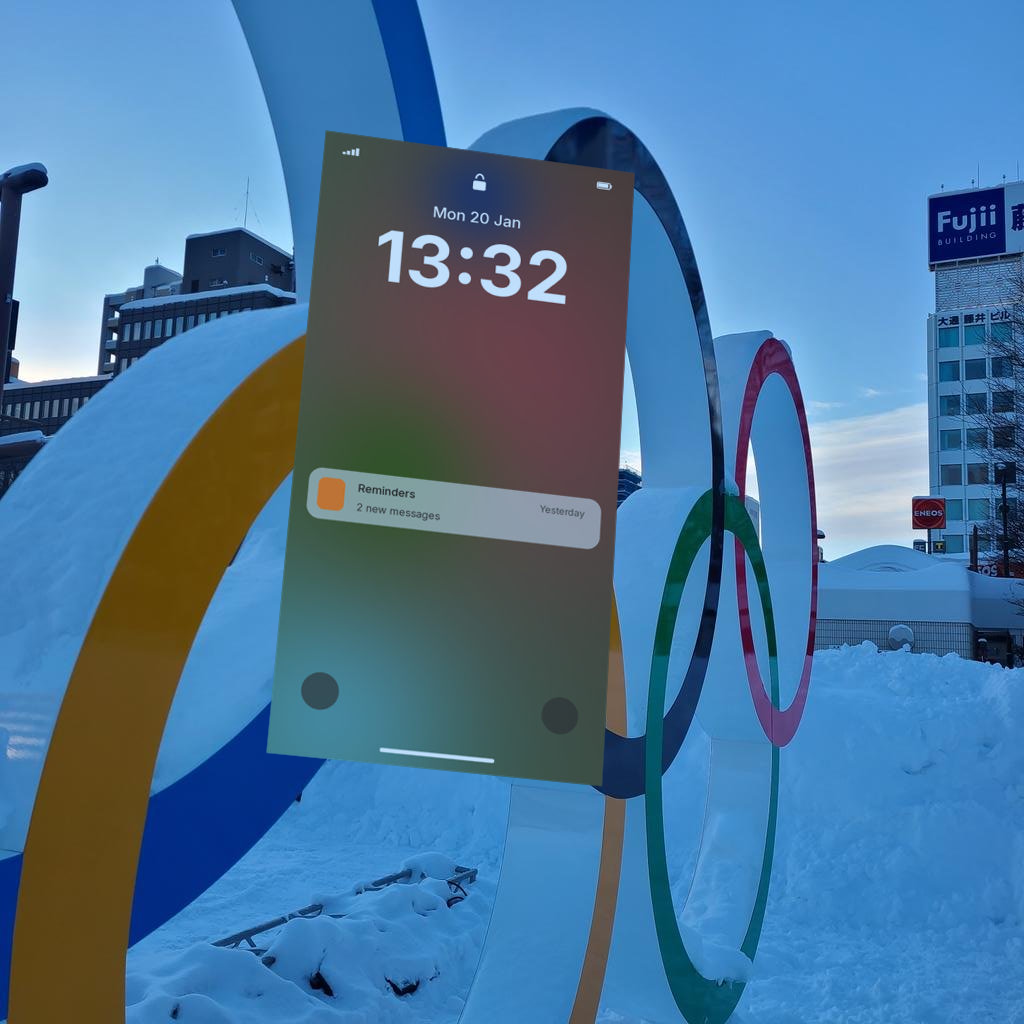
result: h=13 m=32
